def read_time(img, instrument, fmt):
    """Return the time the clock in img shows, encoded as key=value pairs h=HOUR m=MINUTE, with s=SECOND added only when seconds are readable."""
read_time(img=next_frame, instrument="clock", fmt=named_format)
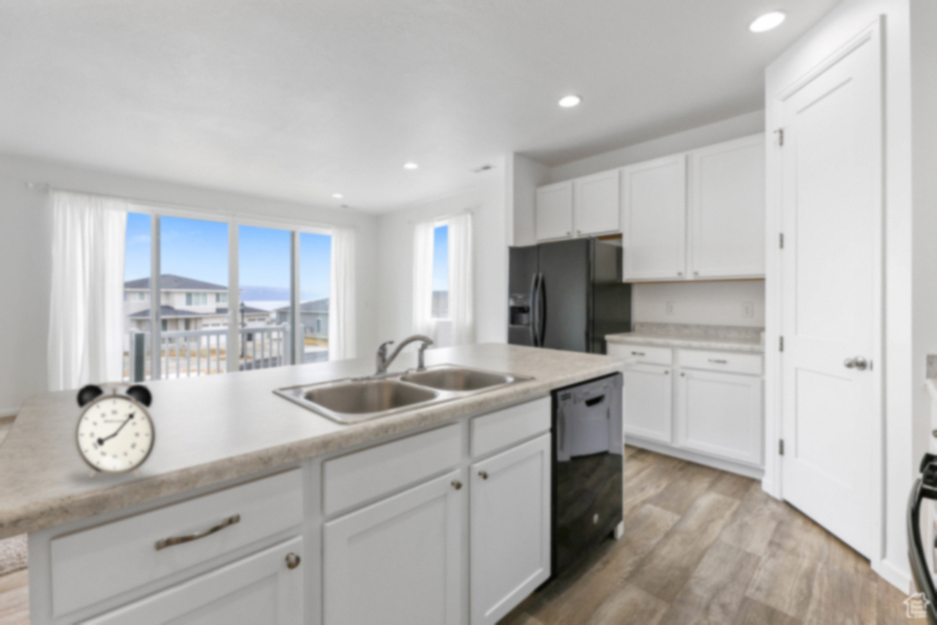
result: h=8 m=7
